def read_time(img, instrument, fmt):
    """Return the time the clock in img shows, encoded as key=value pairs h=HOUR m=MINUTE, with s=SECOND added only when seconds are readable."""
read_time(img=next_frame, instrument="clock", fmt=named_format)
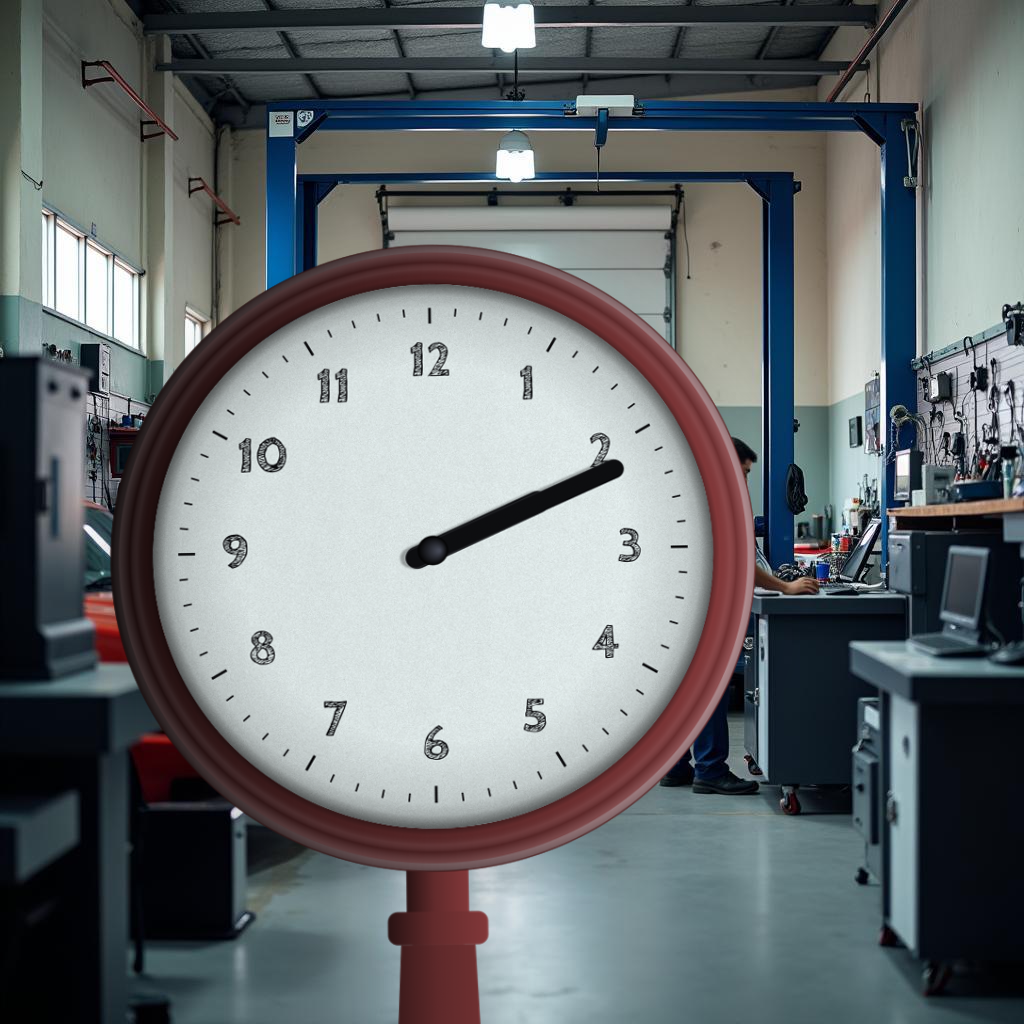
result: h=2 m=11
